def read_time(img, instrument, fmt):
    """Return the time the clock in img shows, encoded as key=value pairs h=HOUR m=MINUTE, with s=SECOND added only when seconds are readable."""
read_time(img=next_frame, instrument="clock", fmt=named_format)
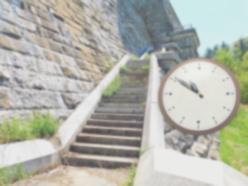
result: h=10 m=51
